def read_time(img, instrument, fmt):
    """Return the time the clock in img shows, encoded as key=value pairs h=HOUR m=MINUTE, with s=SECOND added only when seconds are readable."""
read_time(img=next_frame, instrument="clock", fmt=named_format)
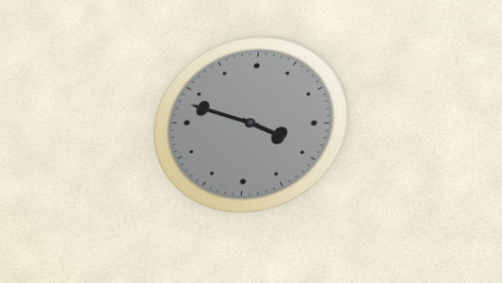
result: h=3 m=48
